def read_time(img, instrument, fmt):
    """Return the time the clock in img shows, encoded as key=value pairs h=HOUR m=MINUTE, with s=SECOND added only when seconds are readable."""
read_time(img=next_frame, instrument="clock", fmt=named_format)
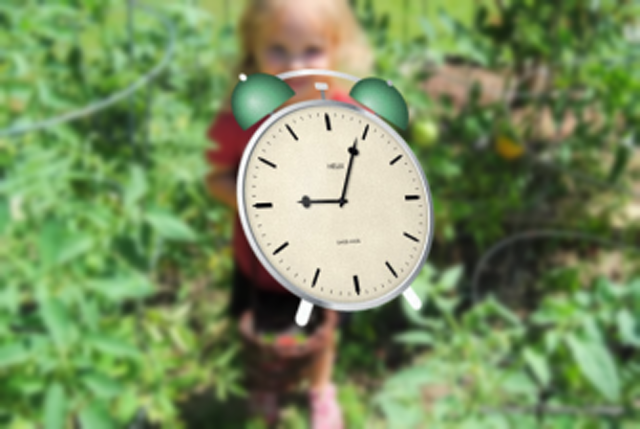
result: h=9 m=4
